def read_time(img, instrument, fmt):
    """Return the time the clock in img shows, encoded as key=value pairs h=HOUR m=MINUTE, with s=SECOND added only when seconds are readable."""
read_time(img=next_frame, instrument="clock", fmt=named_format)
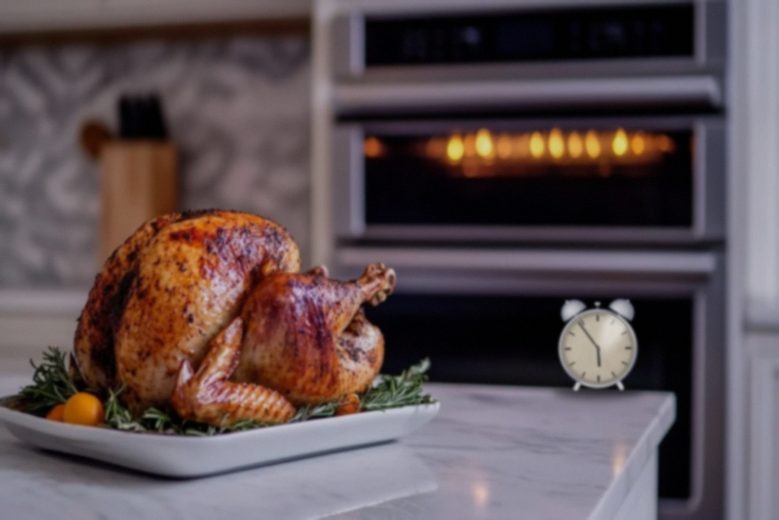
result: h=5 m=54
